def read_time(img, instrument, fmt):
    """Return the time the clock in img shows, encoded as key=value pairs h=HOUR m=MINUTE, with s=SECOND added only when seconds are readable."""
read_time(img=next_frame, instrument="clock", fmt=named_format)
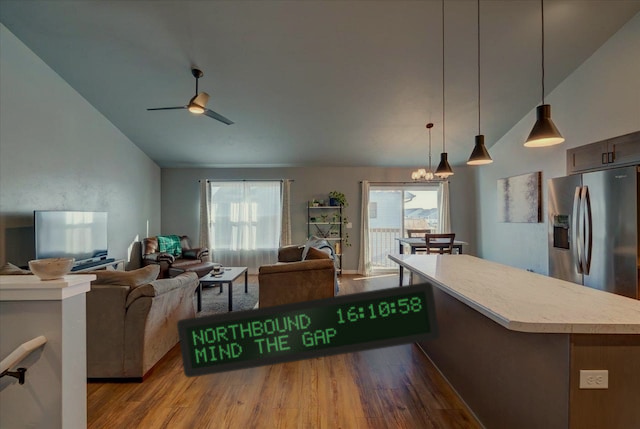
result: h=16 m=10 s=58
